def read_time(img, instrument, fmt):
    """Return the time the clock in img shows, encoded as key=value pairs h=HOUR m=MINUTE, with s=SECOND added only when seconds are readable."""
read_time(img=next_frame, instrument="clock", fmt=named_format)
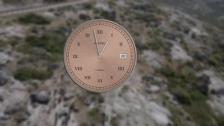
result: h=12 m=58
